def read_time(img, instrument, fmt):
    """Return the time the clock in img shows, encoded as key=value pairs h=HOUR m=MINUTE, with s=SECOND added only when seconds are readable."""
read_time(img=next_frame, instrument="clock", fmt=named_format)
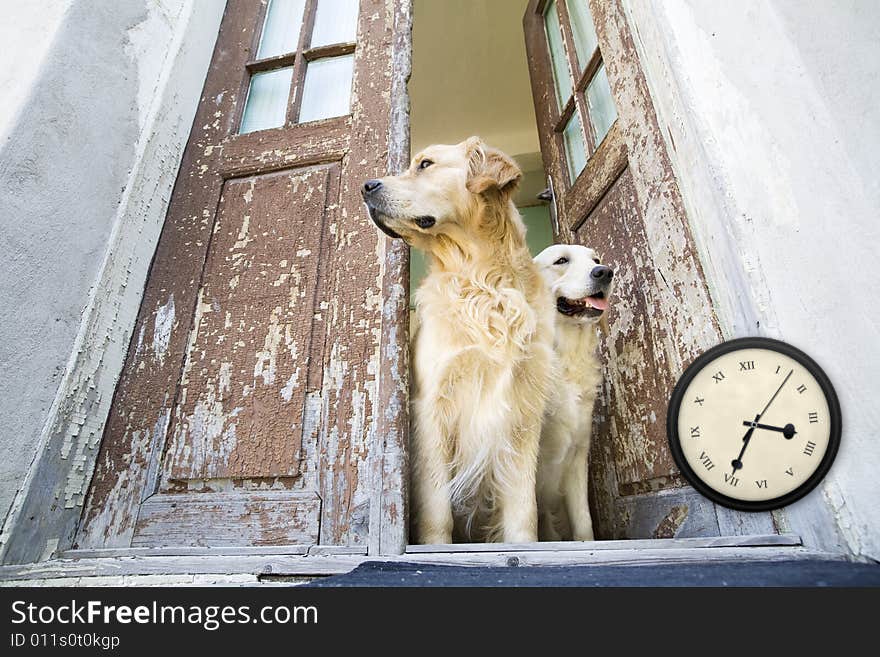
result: h=3 m=35 s=7
